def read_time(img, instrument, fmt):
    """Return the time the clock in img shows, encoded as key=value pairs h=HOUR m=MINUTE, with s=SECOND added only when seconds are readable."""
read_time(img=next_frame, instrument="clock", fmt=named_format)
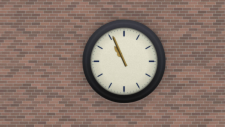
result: h=10 m=56
